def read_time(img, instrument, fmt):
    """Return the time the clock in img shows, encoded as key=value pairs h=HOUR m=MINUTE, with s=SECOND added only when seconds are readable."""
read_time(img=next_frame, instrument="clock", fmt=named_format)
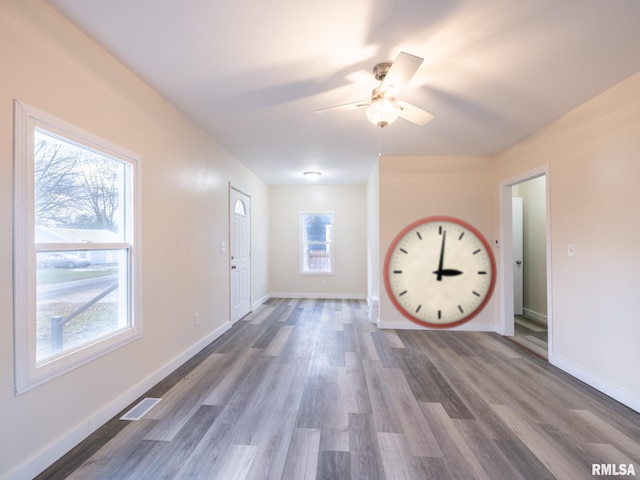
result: h=3 m=1
